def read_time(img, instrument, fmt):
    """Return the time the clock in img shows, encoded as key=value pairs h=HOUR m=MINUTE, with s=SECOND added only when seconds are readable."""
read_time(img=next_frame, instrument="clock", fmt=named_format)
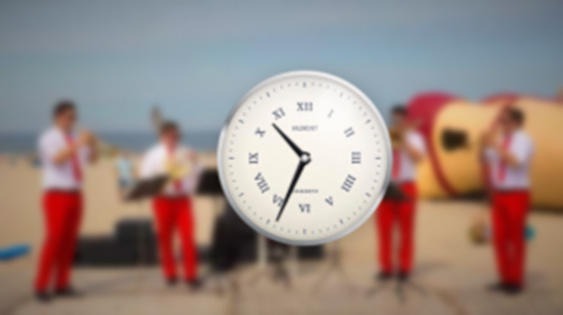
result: h=10 m=34
